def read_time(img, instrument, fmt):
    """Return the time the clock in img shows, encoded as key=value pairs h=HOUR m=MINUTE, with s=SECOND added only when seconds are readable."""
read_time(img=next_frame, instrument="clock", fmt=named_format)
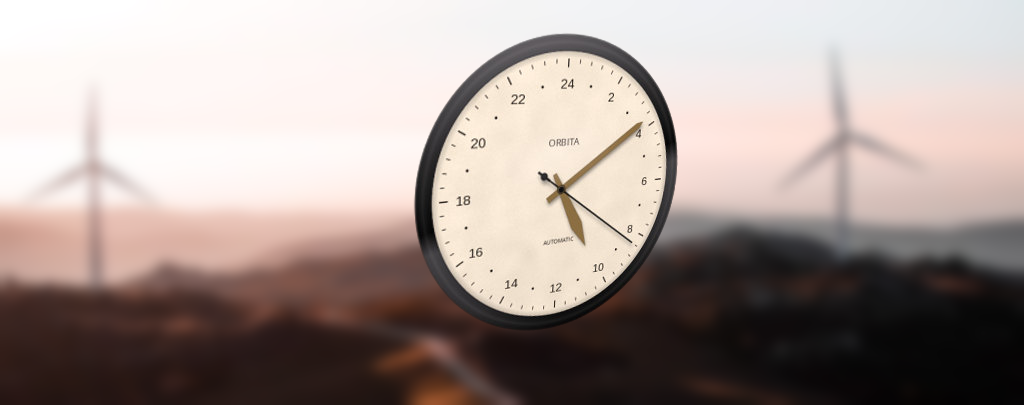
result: h=10 m=9 s=21
